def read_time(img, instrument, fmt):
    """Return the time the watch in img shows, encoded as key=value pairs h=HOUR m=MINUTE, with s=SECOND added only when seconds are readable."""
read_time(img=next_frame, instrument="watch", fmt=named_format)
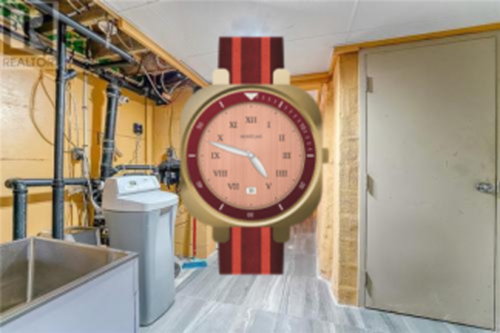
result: h=4 m=48
